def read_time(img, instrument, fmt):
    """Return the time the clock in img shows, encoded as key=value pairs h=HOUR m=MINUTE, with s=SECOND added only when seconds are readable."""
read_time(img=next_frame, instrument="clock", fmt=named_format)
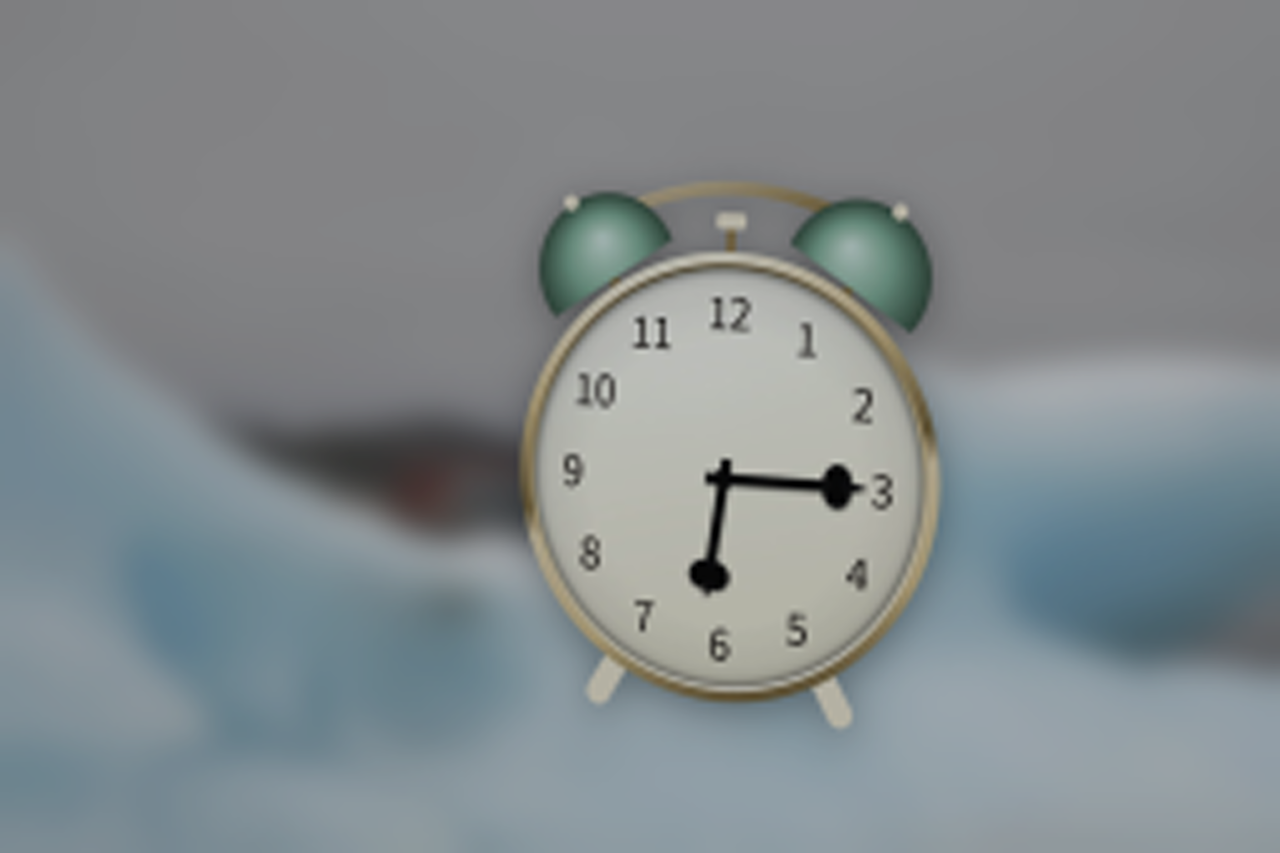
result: h=6 m=15
